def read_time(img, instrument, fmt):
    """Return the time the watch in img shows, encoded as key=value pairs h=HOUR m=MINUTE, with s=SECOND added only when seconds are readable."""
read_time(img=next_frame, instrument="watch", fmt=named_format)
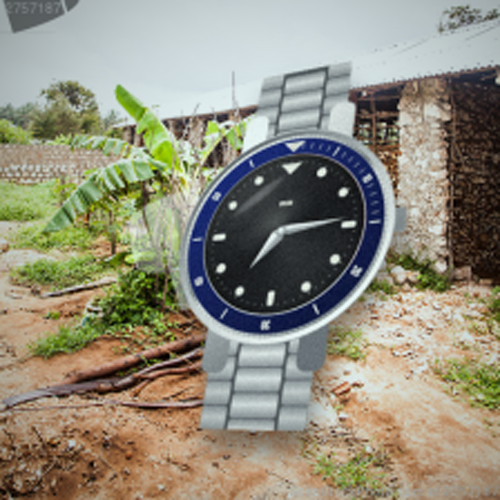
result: h=7 m=14
